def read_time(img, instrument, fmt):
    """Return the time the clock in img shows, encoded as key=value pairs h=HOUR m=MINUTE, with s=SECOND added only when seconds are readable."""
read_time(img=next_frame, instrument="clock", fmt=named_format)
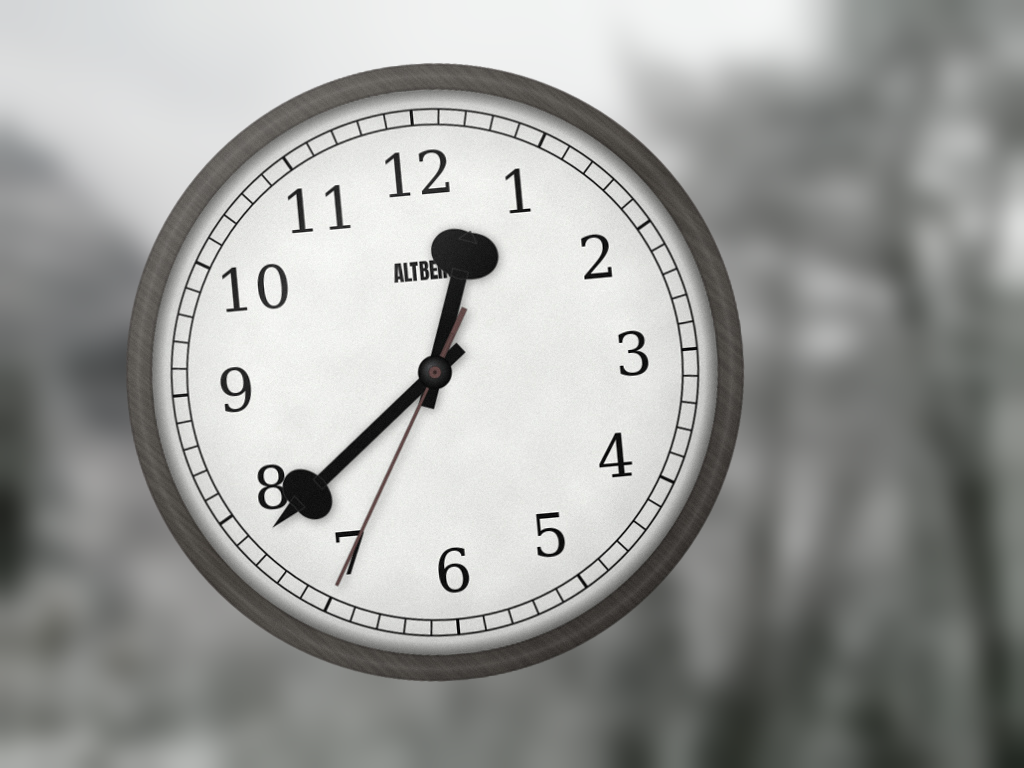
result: h=12 m=38 s=35
